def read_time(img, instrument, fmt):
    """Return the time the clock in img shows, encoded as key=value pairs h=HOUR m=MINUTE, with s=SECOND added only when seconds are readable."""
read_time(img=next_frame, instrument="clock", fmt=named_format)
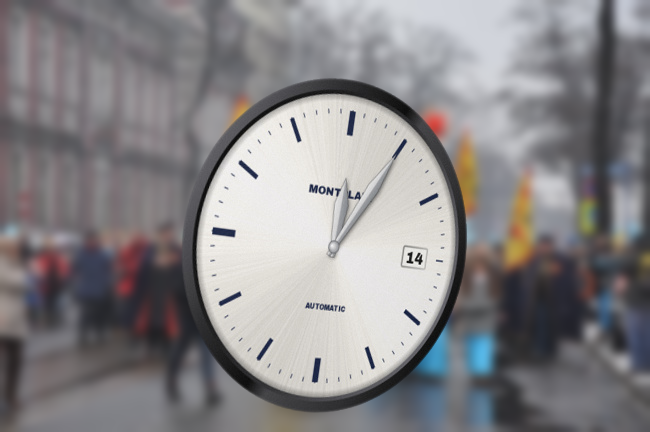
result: h=12 m=5
